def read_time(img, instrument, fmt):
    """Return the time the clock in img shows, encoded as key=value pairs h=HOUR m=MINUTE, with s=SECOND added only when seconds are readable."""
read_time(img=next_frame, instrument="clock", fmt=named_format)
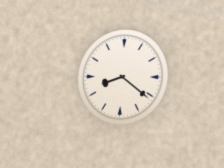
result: h=8 m=21
